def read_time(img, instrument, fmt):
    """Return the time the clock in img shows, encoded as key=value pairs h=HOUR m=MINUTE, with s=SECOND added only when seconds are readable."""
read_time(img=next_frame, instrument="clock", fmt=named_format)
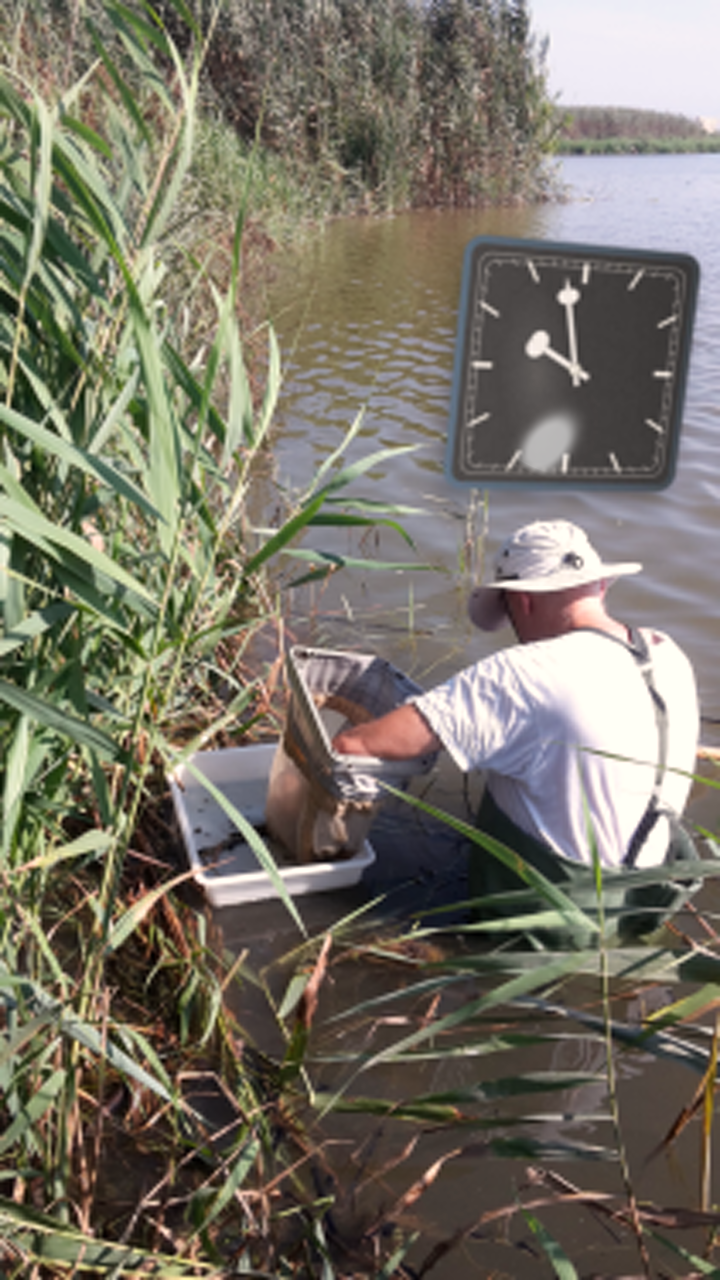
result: h=9 m=58
